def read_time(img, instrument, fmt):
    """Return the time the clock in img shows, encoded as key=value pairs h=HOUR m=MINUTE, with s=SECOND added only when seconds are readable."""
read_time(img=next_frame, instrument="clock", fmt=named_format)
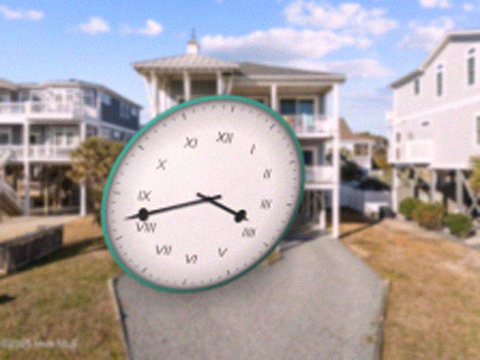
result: h=3 m=42
